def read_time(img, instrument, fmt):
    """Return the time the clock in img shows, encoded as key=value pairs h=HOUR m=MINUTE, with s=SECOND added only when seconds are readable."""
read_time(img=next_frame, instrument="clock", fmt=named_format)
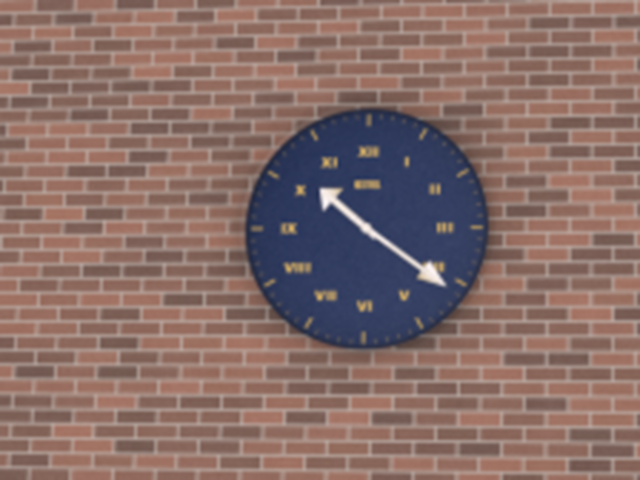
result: h=10 m=21
